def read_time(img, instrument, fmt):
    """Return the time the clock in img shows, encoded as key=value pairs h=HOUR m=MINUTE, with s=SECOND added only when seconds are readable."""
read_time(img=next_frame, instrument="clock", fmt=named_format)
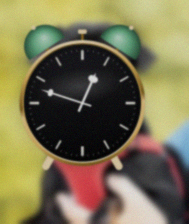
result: h=12 m=48
